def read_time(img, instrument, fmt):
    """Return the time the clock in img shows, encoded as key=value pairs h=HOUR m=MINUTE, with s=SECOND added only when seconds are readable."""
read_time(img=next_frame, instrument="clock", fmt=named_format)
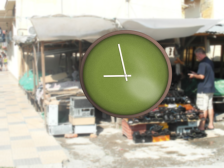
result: h=8 m=58
